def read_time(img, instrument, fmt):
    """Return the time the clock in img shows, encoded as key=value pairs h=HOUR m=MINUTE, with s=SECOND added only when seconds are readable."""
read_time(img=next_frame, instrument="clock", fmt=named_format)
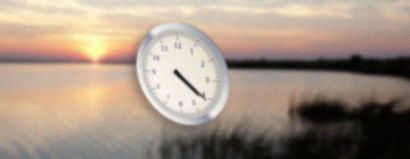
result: h=4 m=21
